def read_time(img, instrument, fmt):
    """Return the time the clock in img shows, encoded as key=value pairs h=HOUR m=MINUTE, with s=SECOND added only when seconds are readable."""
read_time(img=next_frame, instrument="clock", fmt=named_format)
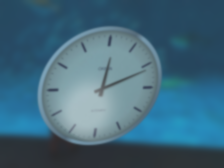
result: h=12 m=11
